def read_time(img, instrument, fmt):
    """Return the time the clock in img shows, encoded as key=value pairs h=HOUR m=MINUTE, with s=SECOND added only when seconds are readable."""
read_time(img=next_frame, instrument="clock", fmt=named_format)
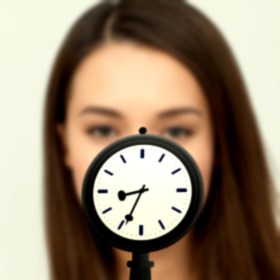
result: h=8 m=34
